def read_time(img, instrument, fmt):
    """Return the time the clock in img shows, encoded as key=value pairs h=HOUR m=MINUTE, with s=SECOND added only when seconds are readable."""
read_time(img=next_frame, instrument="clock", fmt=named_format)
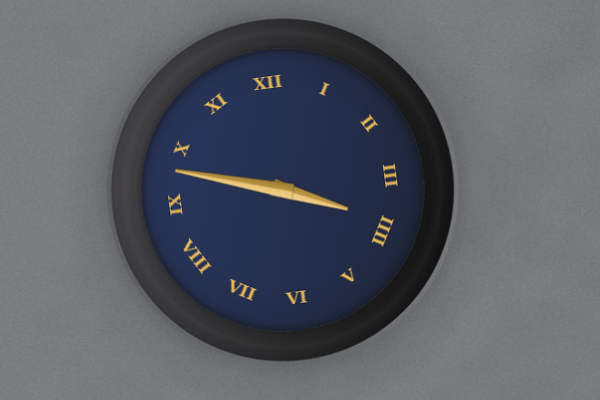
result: h=3 m=48
